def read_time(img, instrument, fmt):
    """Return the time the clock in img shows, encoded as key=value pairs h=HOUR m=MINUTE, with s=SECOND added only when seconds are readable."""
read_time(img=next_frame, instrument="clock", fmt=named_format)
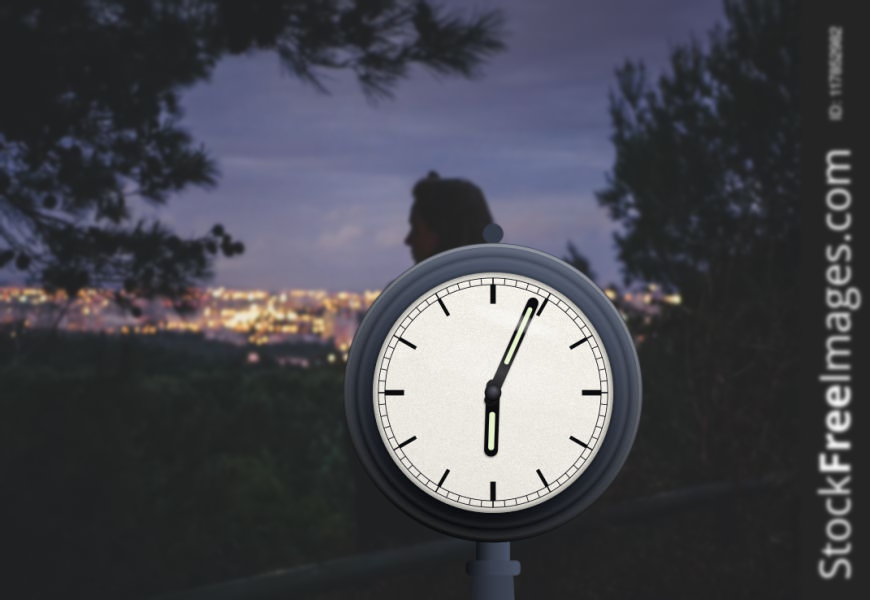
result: h=6 m=4
